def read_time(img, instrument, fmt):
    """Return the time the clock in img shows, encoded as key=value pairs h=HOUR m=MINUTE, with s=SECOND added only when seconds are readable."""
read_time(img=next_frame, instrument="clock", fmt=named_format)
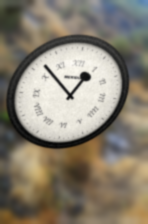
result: h=12 m=52
